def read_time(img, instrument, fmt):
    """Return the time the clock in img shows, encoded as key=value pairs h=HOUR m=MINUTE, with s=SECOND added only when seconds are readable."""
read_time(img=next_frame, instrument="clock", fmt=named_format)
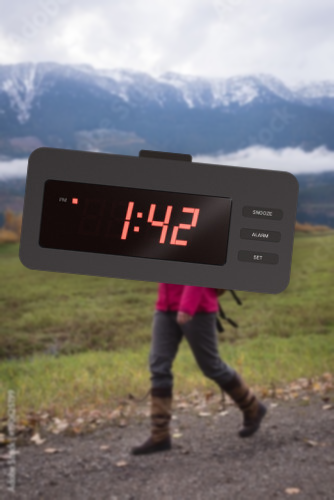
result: h=1 m=42
